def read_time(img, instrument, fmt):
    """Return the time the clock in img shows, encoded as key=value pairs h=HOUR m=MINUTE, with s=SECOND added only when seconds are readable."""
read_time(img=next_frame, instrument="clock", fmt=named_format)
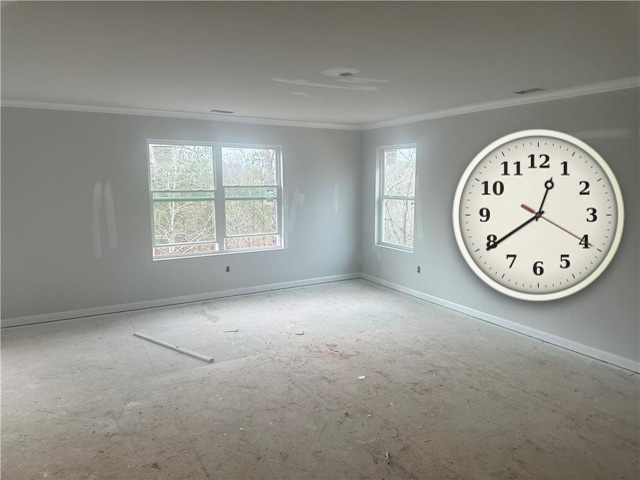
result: h=12 m=39 s=20
